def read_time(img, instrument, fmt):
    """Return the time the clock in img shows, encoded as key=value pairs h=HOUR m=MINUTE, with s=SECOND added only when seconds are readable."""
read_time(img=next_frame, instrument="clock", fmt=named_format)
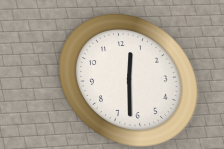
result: h=12 m=32
